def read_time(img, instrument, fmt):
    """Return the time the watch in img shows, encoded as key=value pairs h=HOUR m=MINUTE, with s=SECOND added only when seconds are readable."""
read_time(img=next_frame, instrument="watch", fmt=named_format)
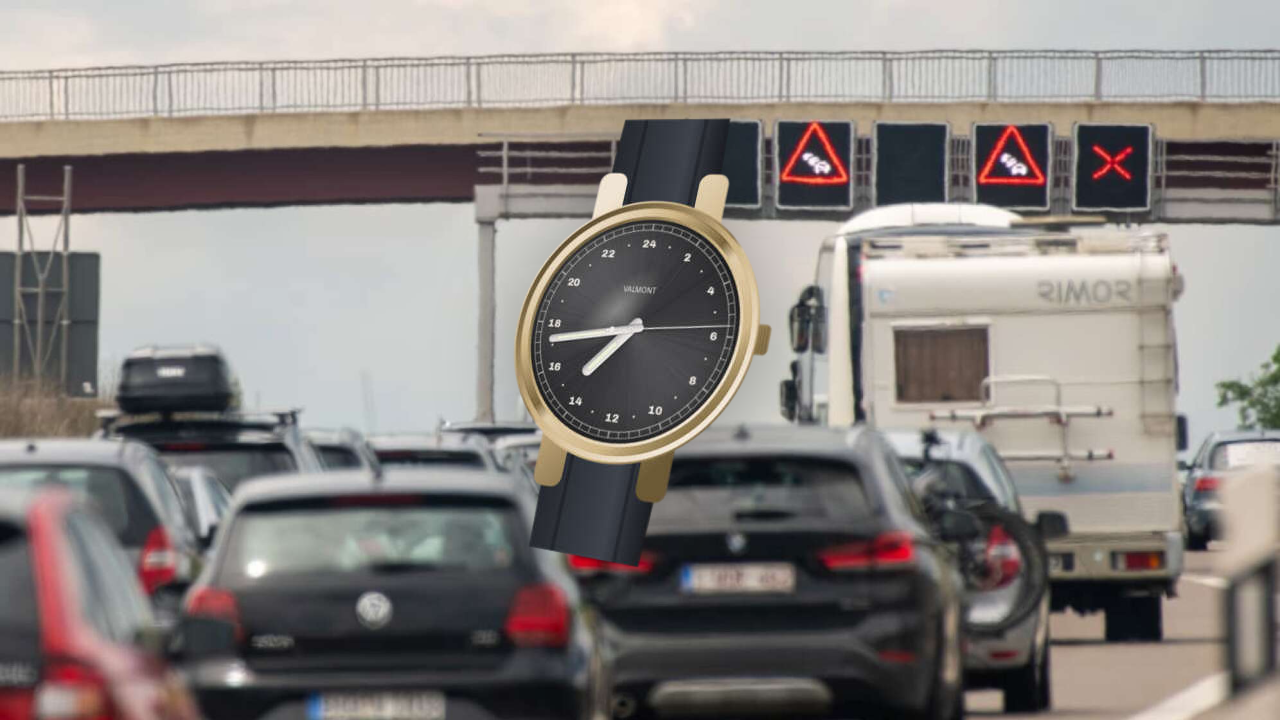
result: h=14 m=43 s=14
